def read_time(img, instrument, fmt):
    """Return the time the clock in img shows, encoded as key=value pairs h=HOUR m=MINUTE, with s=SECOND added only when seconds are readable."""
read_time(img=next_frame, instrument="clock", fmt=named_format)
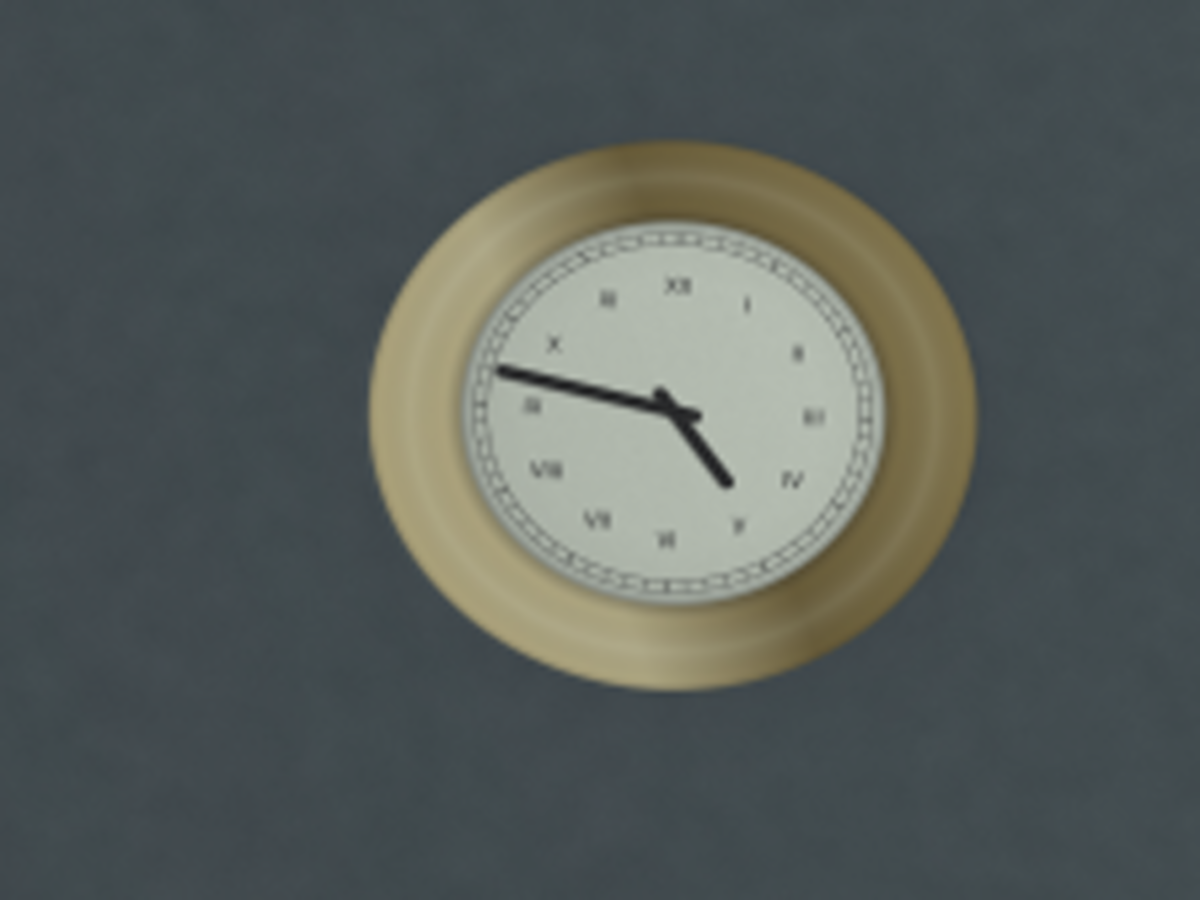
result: h=4 m=47
